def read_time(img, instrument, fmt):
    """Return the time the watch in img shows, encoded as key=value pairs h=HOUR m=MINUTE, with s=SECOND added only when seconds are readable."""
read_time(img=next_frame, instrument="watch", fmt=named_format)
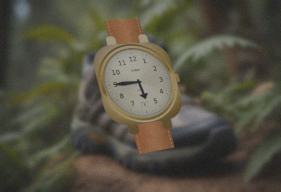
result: h=5 m=45
